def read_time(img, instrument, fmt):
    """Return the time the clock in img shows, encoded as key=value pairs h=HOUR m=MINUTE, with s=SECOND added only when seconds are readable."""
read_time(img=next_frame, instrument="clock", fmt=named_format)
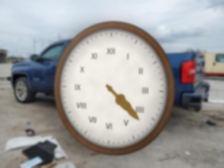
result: h=4 m=22
